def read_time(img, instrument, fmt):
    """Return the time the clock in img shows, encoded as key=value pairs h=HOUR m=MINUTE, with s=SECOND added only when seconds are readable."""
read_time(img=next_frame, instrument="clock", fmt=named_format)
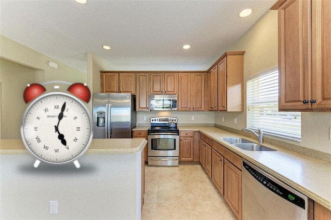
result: h=5 m=3
